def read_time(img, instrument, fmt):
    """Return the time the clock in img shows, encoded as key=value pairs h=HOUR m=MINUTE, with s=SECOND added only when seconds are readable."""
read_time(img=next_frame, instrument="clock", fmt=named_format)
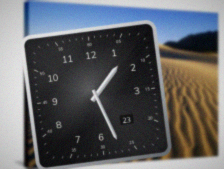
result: h=1 m=27
